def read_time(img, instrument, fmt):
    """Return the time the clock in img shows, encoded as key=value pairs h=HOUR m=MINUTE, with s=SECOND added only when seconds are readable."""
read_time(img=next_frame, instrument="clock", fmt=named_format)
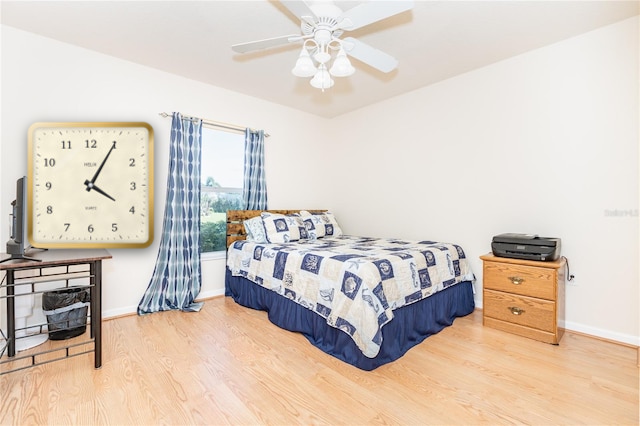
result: h=4 m=5
